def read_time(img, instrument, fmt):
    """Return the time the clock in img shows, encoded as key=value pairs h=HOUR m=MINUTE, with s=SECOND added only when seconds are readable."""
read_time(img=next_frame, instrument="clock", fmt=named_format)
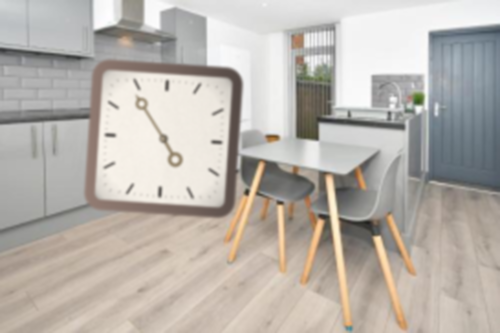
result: h=4 m=54
